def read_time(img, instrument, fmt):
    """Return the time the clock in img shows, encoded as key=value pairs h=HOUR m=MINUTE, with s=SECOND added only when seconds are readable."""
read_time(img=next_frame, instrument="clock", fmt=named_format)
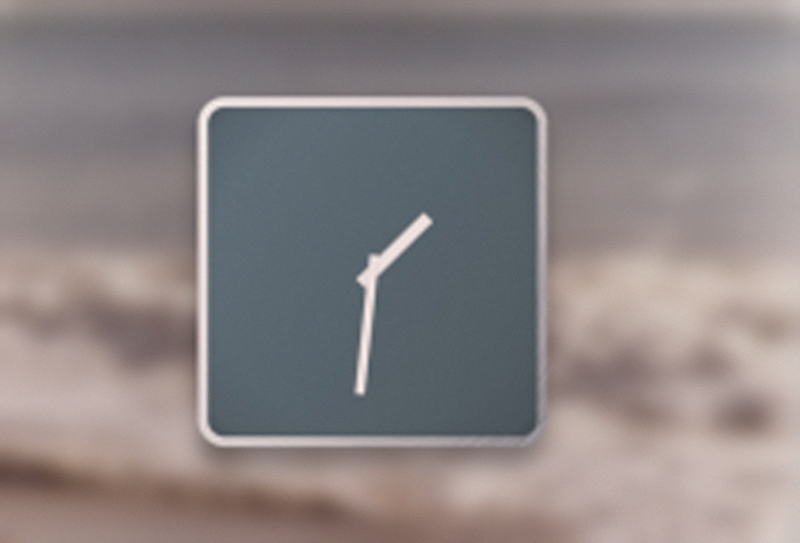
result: h=1 m=31
